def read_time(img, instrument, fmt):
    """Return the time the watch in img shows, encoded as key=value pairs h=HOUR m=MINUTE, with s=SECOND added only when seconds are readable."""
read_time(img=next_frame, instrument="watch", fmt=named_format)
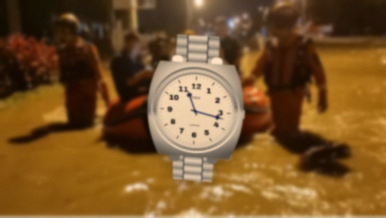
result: h=11 m=17
